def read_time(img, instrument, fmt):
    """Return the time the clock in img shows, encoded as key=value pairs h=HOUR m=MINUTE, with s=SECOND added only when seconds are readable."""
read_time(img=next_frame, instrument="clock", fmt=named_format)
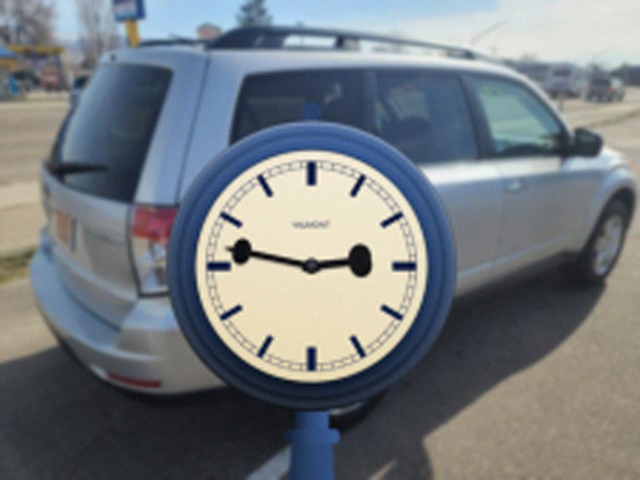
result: h=2 m=47
